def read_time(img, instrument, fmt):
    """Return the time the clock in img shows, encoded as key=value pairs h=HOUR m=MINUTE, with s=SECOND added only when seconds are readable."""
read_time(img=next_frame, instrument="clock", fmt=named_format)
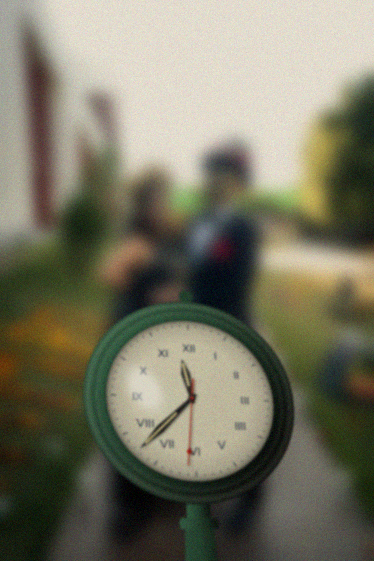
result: h=11 m=37 s=31
